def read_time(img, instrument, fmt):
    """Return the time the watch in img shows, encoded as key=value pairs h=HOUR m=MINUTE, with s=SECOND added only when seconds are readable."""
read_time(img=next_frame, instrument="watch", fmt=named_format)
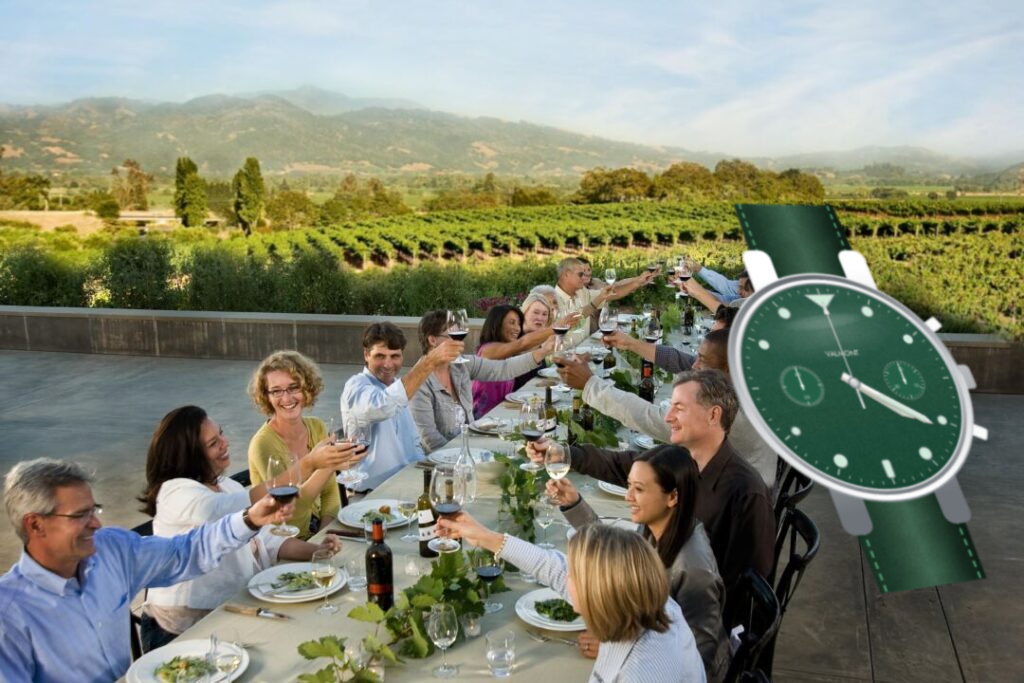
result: h=4 m=21
